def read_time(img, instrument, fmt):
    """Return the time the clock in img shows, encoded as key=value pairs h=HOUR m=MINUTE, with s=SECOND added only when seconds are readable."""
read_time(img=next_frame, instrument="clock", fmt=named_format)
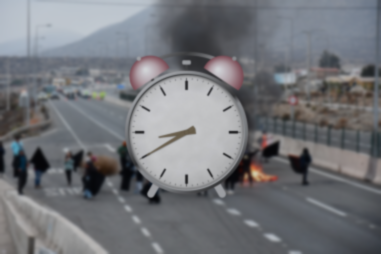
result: h=8 m=40
